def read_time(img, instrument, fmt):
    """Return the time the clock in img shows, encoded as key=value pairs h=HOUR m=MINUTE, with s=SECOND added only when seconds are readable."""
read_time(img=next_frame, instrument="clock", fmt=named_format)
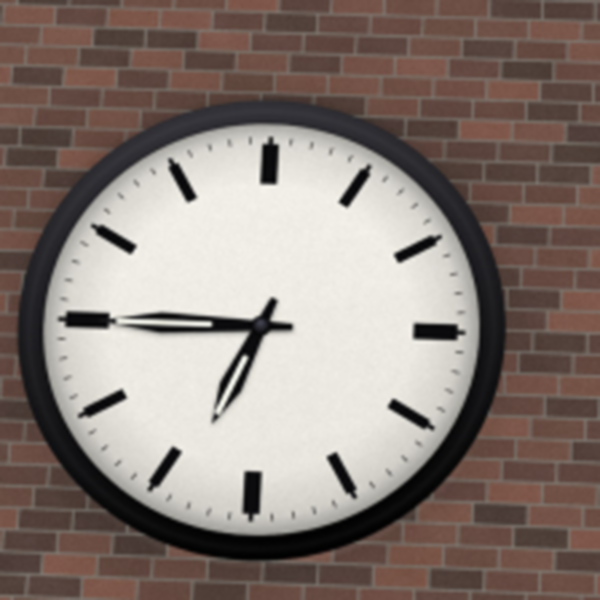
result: h=6 m=45
